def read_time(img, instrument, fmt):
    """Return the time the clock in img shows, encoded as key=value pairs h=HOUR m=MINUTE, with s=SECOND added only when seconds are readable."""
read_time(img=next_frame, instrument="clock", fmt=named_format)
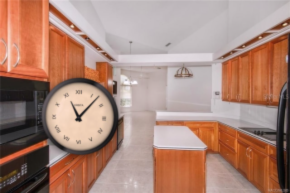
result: h=11 m=7
